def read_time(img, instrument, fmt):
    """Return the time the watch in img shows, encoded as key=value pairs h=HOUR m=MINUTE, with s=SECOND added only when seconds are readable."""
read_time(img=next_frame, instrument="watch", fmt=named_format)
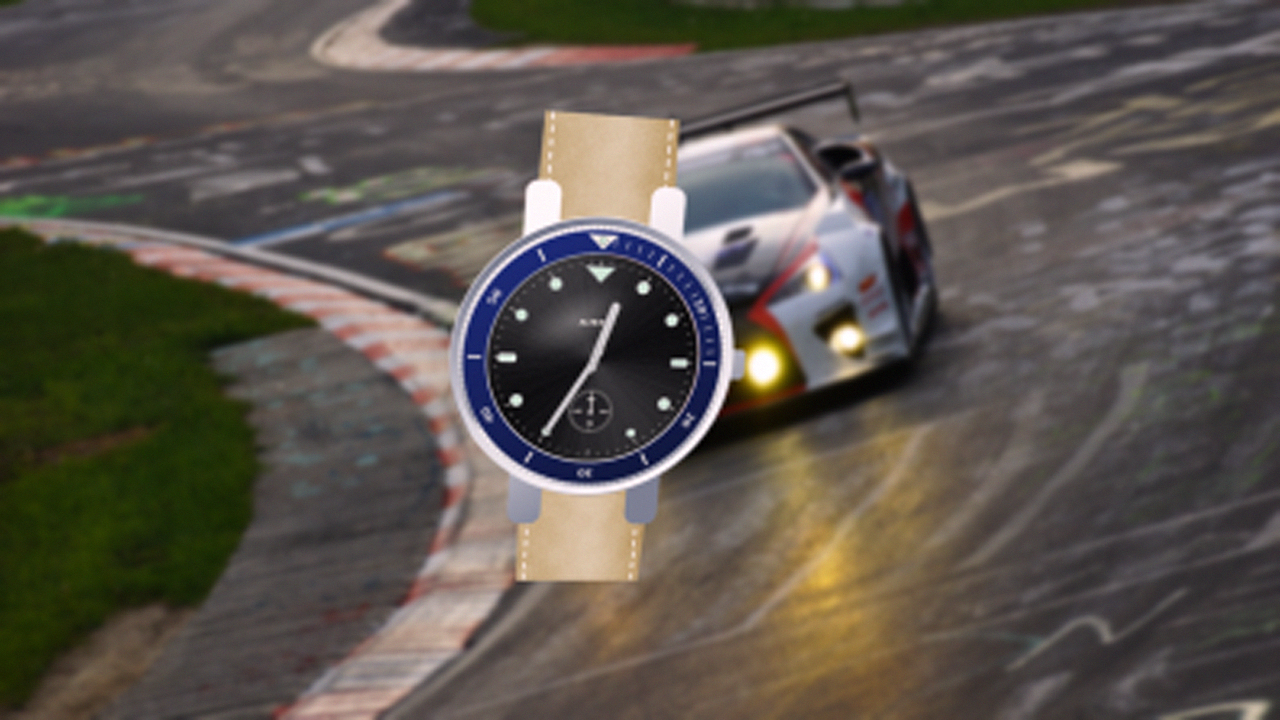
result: h=12 m=35
